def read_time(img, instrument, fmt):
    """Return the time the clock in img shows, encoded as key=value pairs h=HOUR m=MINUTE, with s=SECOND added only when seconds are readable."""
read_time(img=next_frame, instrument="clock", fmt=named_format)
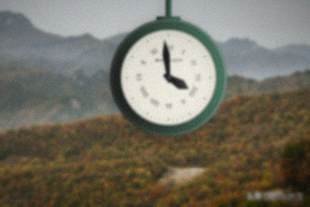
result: h=3 m=59
